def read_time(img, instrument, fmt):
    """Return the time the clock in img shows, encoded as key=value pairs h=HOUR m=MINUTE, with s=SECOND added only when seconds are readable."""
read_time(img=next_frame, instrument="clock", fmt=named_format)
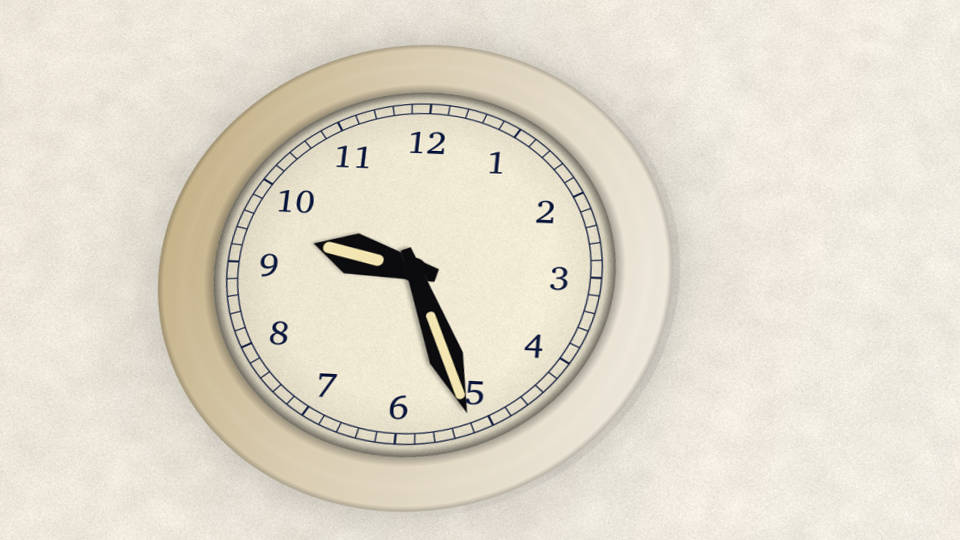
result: h=9 m=26
